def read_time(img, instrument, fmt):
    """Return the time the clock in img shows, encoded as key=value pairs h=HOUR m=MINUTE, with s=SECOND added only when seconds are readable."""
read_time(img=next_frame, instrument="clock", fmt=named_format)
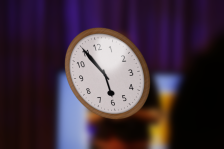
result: h=5 m=55
